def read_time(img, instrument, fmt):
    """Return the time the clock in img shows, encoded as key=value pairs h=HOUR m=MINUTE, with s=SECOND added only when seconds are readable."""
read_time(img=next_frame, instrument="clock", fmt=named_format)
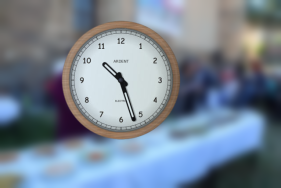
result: h=10 m=27
